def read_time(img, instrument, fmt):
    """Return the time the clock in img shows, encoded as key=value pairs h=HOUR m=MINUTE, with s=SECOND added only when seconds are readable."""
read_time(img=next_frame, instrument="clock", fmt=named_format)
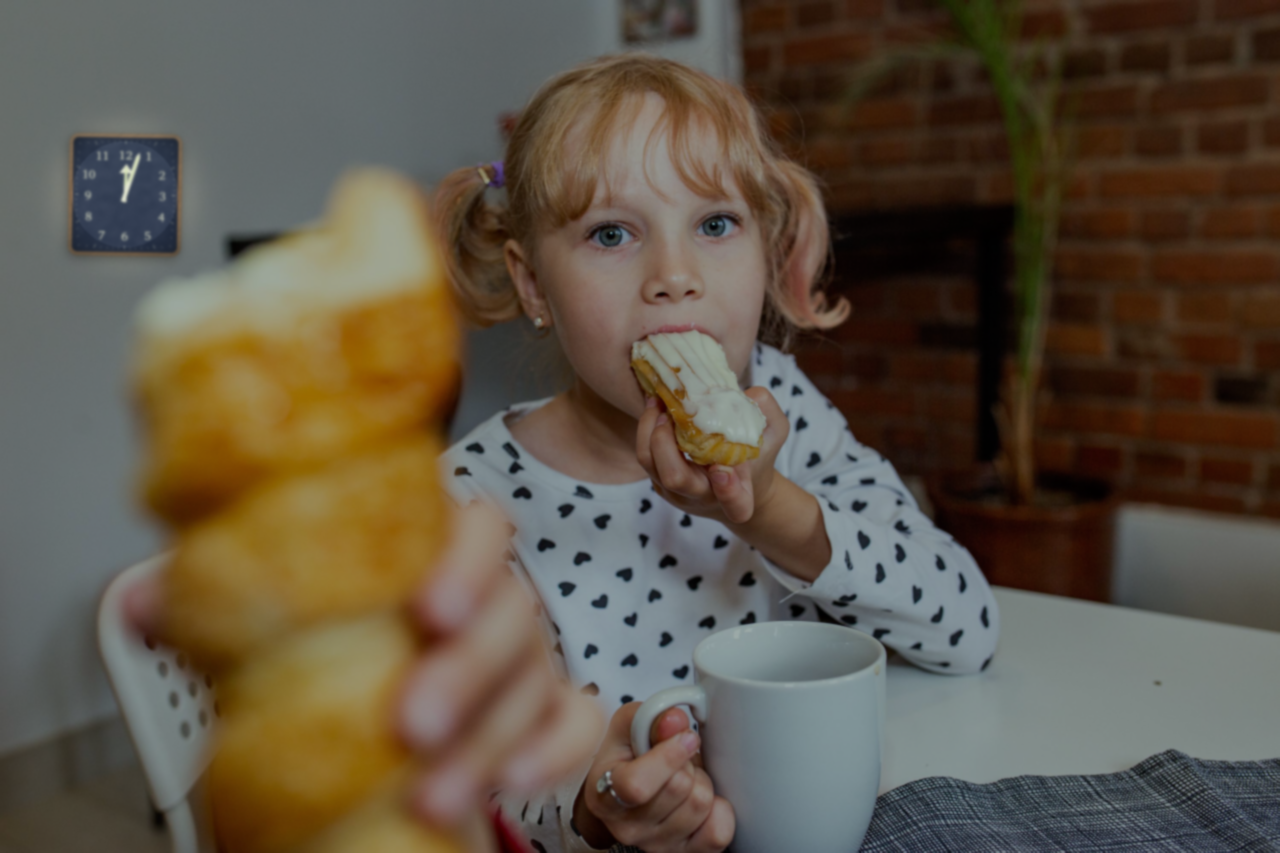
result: h=12 m=3
